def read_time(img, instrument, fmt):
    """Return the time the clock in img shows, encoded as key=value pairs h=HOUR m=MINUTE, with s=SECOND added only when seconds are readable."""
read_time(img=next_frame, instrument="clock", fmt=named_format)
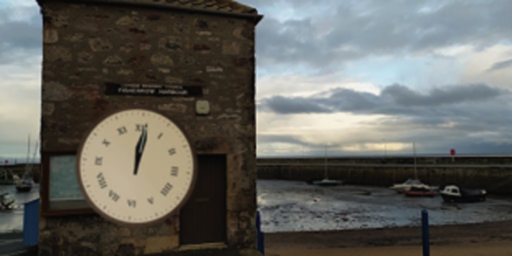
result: h=12 m=1
